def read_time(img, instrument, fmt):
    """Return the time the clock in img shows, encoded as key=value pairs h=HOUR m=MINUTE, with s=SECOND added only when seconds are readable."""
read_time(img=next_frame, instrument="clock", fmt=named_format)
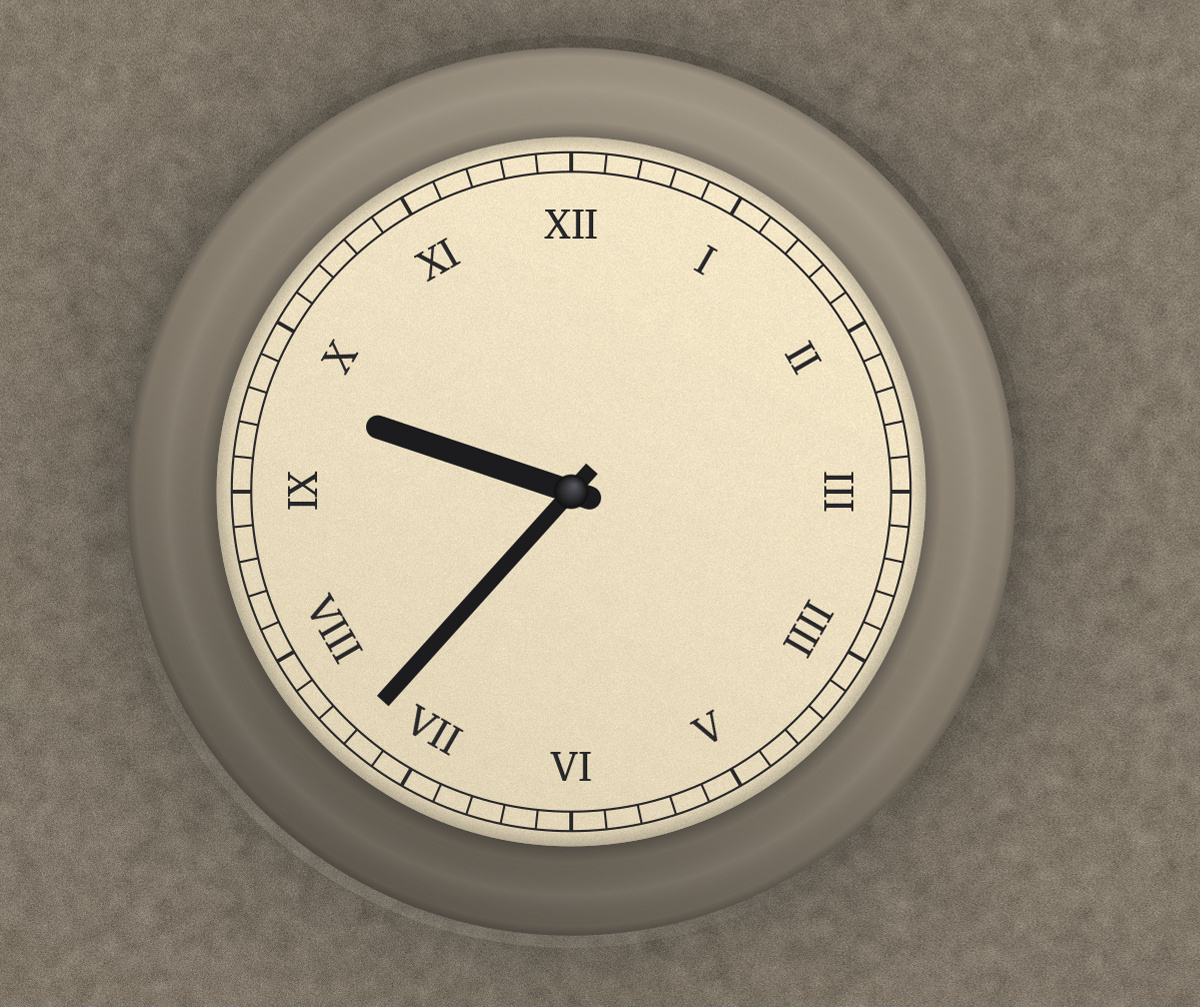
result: h=9 m=37
